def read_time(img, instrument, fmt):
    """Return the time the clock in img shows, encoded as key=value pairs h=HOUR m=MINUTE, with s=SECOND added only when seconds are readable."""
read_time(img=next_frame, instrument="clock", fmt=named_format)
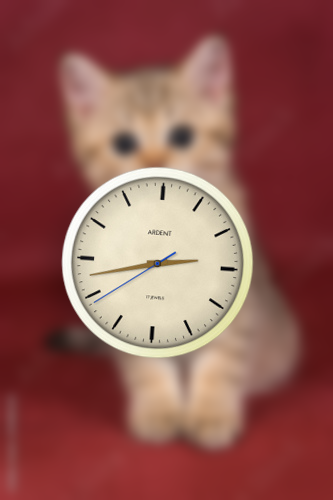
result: h=2 m=42 s=39
